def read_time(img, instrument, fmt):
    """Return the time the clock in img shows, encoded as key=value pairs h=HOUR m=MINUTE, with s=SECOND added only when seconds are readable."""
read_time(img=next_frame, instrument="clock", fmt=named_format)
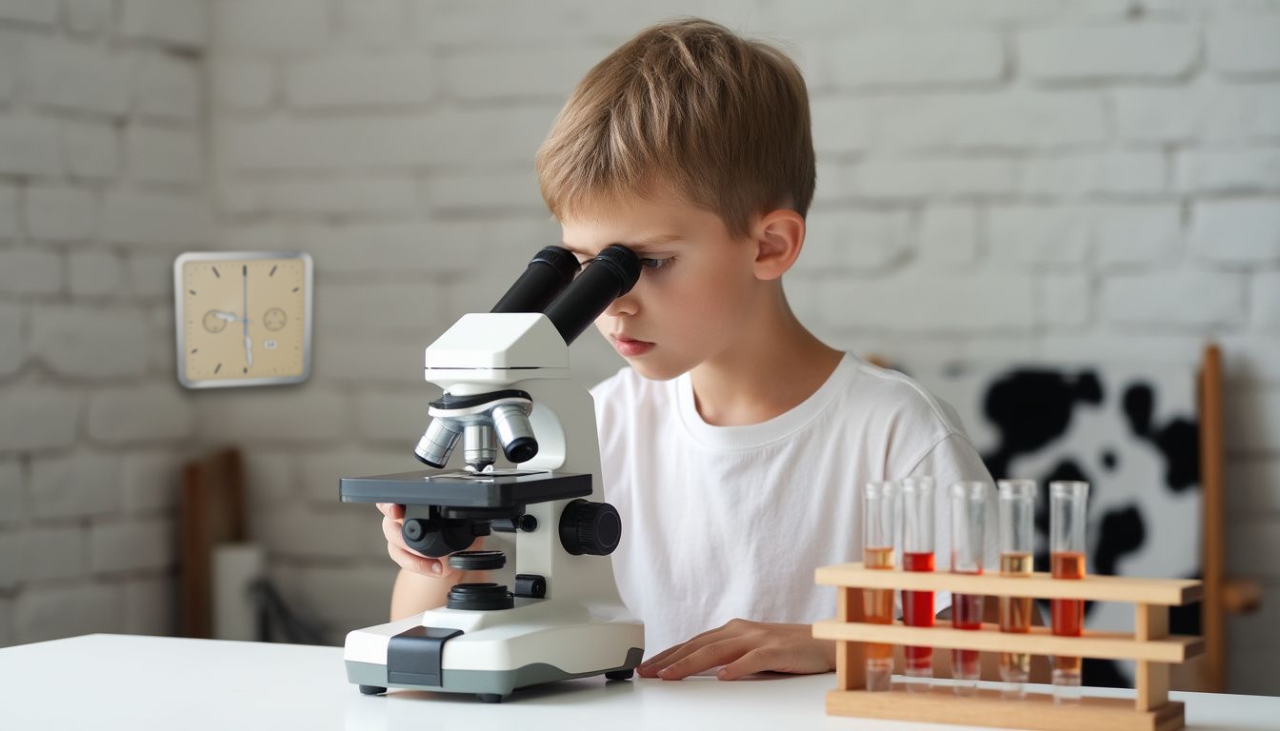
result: h=9 m=29
